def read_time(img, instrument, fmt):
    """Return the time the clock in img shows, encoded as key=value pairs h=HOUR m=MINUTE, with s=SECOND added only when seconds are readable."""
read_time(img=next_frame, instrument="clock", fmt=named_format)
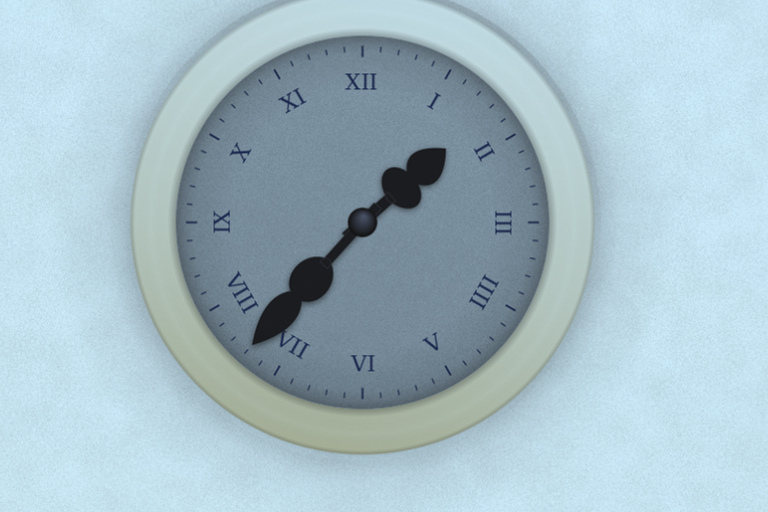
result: h=1 m=37
